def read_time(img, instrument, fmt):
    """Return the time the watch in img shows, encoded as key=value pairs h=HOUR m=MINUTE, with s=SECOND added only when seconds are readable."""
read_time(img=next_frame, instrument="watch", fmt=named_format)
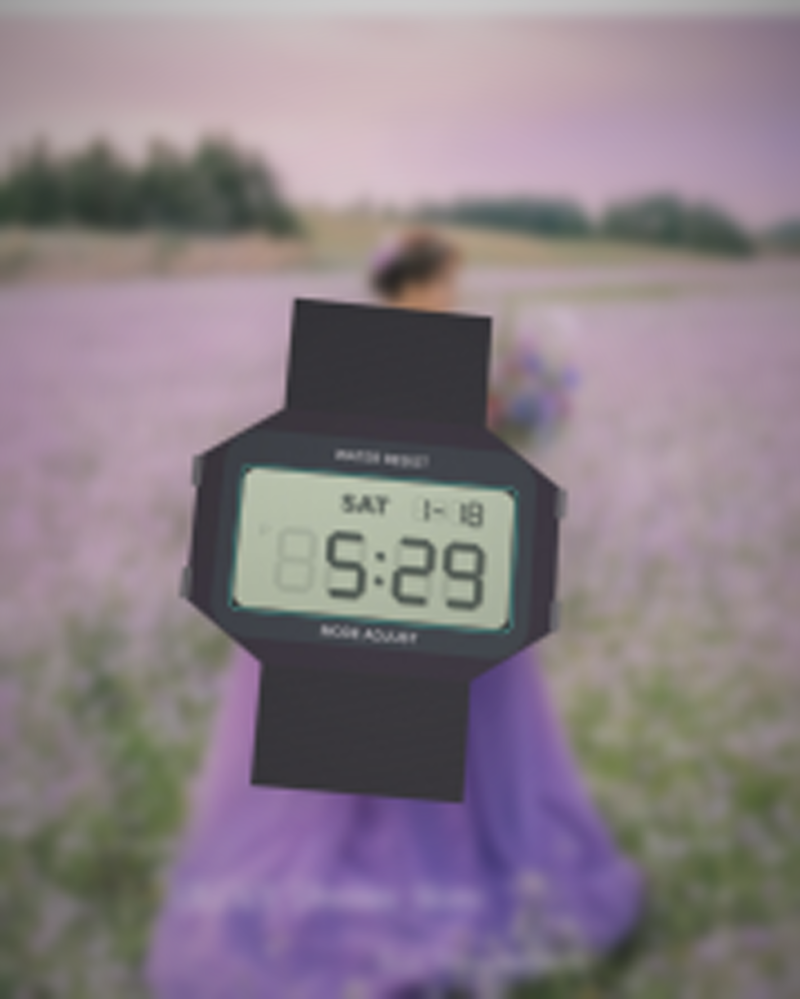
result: h=5 m=29
